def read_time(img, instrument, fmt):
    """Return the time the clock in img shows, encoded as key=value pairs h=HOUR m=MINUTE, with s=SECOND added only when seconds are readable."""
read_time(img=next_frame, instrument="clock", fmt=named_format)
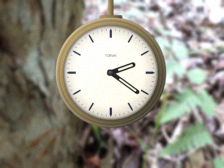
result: h=2 m=21
